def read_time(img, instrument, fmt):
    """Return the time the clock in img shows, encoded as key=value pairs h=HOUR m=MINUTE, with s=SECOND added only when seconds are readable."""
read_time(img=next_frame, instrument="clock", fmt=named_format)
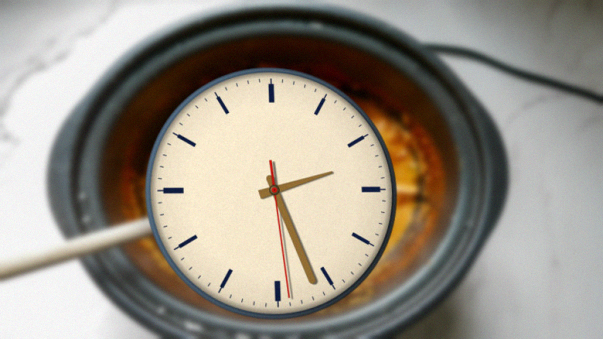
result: h=2 m=26 s=29
